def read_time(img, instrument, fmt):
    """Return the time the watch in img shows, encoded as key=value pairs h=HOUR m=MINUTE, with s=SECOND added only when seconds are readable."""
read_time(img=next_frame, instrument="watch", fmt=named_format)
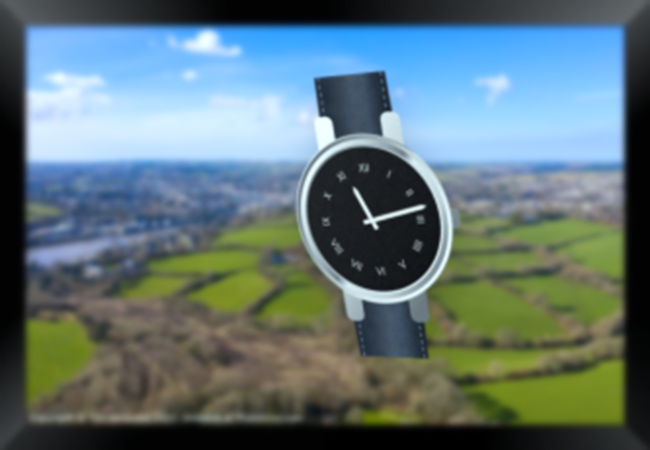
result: h=11 m=13
